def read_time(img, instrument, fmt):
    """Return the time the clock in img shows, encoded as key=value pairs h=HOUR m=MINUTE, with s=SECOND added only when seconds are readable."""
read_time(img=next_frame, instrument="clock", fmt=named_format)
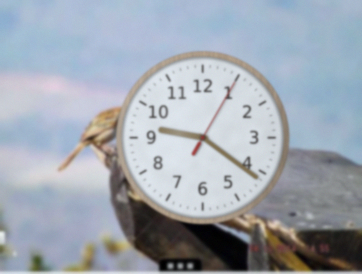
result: h=9 m=21 s=5
